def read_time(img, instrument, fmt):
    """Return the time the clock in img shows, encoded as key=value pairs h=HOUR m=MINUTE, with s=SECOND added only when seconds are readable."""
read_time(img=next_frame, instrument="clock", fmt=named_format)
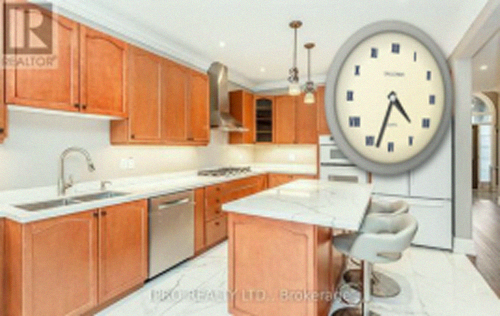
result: h=4 m=33
